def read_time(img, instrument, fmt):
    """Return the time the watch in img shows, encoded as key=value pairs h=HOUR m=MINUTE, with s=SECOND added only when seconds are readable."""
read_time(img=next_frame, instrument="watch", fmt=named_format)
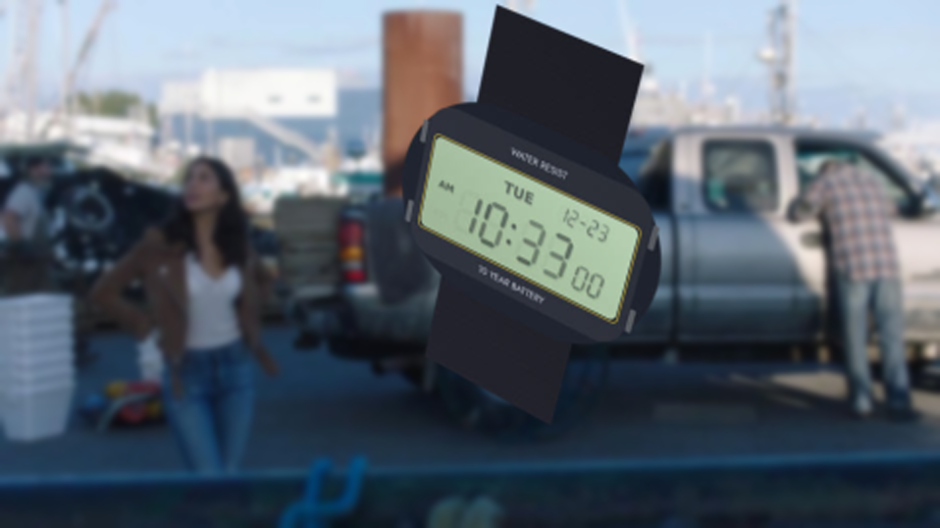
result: h=10 m=33 s=0
